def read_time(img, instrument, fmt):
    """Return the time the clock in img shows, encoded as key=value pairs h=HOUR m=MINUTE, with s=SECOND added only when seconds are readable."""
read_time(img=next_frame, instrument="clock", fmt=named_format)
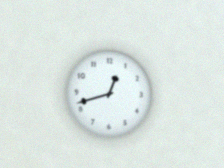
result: h=12 m=42
